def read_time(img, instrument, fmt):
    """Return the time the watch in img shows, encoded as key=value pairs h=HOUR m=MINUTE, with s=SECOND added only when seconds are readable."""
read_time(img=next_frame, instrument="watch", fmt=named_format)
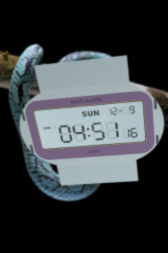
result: h=4 m=51 s=16
